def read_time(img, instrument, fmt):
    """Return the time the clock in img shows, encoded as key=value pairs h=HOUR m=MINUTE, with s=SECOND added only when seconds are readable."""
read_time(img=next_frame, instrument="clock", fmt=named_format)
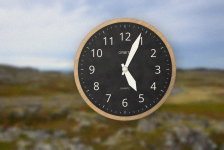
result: h=5 m=4
